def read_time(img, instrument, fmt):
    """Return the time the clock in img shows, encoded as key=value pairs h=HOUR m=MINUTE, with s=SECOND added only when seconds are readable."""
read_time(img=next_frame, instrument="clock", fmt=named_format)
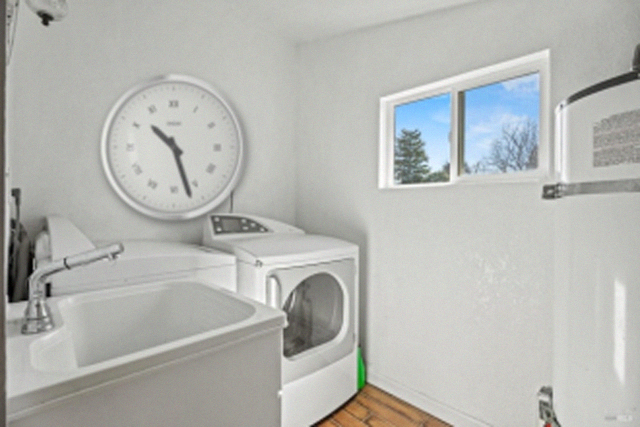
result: h=10 m=27
